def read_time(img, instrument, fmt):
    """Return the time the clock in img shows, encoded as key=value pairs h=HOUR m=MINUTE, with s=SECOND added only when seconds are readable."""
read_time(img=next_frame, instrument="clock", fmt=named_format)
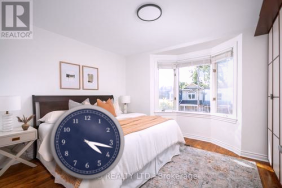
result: h=4 m=17
